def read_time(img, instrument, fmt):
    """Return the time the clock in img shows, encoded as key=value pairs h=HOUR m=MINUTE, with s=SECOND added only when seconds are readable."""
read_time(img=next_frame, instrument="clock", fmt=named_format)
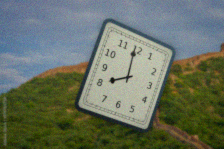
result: h=7 m=59
